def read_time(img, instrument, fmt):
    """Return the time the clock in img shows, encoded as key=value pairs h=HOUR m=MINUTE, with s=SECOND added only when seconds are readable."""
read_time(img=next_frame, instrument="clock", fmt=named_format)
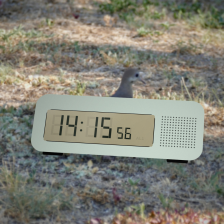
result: h=14 m=15 s=56
